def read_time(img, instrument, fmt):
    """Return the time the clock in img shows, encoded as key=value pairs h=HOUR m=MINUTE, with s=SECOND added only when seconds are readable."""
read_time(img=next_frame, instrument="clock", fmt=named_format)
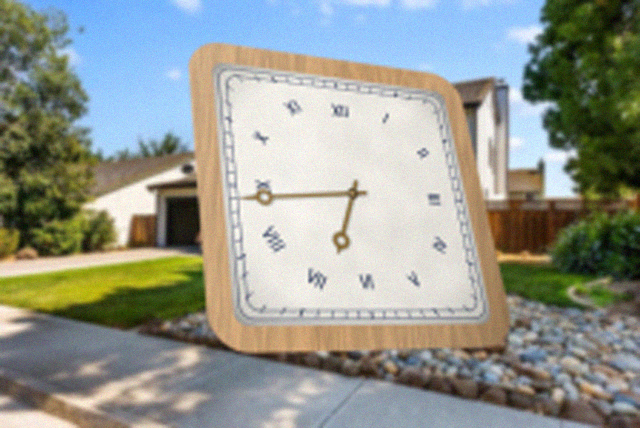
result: h=6 m=44
